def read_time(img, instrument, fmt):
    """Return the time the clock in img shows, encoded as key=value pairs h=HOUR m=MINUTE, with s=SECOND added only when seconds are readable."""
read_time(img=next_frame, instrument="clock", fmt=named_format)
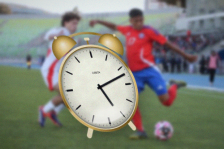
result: h=5 m=12
